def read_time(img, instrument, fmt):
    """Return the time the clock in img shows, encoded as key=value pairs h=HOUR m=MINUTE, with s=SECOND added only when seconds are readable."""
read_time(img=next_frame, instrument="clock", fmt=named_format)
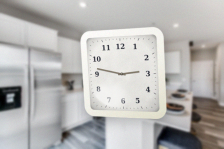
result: h=2 m=47
